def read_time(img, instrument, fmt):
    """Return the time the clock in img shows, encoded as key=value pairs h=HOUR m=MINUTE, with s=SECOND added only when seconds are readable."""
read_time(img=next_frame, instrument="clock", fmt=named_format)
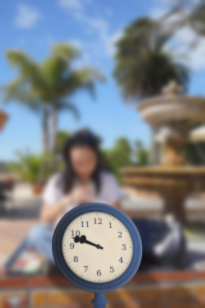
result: h=9 m=48
